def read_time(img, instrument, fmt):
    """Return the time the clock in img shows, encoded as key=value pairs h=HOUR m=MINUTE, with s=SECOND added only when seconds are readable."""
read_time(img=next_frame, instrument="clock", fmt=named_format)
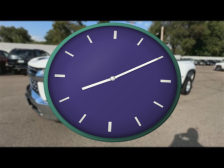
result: h=8 m=10
